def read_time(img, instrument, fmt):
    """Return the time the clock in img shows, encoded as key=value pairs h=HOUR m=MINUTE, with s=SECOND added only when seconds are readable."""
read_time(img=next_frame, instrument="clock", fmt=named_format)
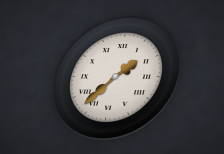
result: h=1 m=37
